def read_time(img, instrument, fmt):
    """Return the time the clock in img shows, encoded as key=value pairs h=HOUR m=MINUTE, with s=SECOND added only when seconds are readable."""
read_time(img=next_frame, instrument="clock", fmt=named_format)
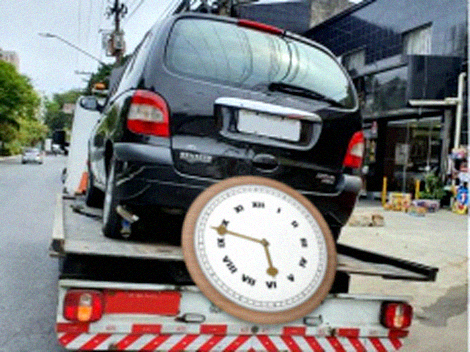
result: h=5 m=48
